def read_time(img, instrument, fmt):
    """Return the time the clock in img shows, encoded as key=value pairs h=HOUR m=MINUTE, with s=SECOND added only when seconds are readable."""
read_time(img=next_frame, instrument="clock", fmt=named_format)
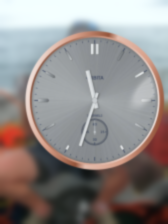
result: h=11 m=33
